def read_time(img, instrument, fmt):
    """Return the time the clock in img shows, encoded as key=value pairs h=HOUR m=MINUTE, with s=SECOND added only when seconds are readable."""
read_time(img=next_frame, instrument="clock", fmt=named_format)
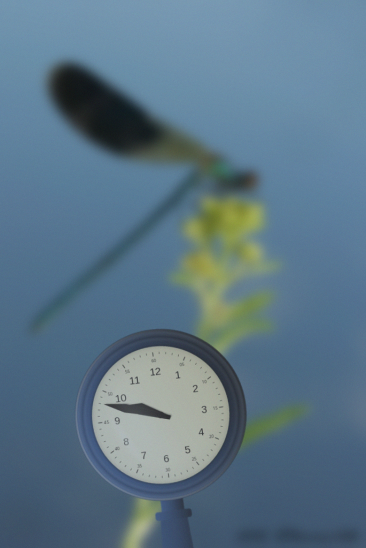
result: h=9 m=48
